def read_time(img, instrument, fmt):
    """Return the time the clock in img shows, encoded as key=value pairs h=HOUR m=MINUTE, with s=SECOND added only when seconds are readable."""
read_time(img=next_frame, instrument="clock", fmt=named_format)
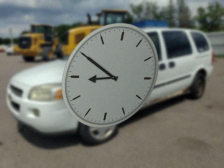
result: h=8 m=50
